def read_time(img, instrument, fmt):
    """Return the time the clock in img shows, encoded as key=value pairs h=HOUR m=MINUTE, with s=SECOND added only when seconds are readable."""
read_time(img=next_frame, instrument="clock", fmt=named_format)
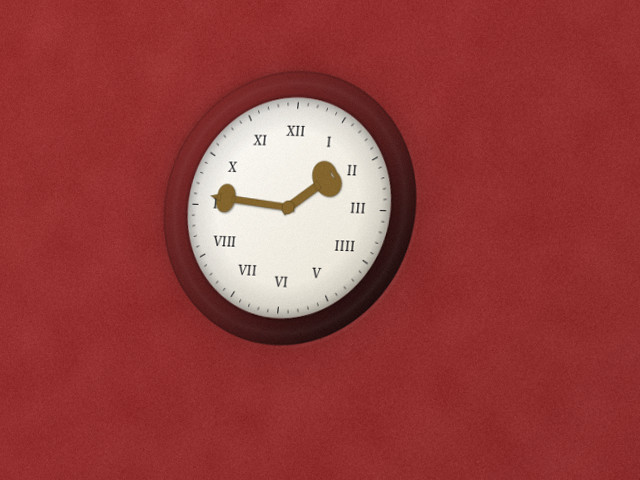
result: h=1 m=46
